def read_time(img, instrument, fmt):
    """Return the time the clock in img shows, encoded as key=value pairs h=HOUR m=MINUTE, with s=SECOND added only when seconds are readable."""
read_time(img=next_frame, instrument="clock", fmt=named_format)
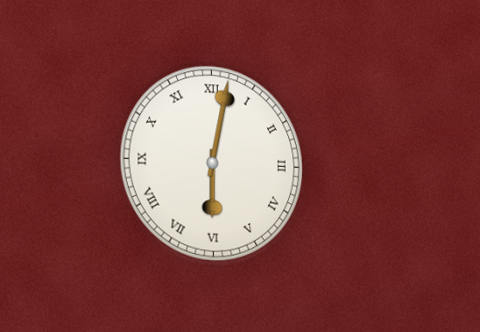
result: h=6 m=2
